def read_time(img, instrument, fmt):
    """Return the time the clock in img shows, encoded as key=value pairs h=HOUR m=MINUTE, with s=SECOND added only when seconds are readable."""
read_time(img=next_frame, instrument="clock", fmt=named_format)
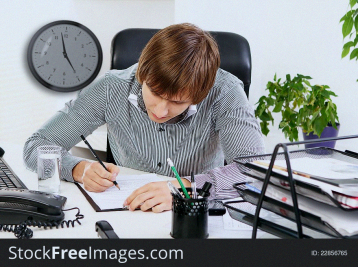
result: h=4 m=58
